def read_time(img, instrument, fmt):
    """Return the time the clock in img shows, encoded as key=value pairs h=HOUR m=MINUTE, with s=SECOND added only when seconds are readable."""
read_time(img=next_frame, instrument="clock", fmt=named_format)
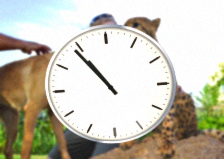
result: h=10 m=54
